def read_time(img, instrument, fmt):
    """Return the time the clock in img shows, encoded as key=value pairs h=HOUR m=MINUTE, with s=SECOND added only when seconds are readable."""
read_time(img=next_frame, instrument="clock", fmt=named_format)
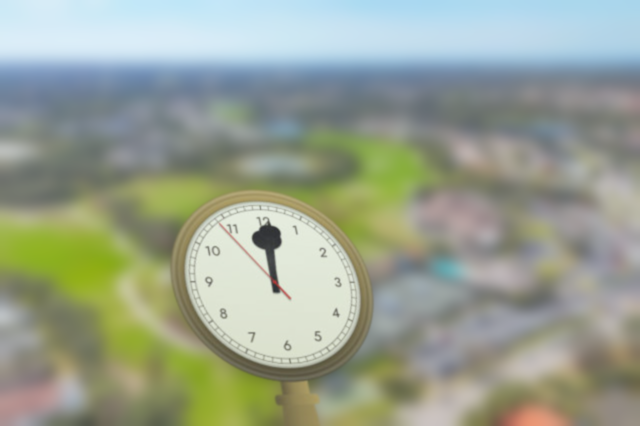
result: h=12 m=0 s=54
